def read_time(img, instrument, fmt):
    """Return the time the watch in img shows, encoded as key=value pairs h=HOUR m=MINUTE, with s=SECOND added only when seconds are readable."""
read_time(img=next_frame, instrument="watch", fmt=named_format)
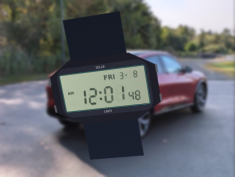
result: h=12 m=1 s=48
